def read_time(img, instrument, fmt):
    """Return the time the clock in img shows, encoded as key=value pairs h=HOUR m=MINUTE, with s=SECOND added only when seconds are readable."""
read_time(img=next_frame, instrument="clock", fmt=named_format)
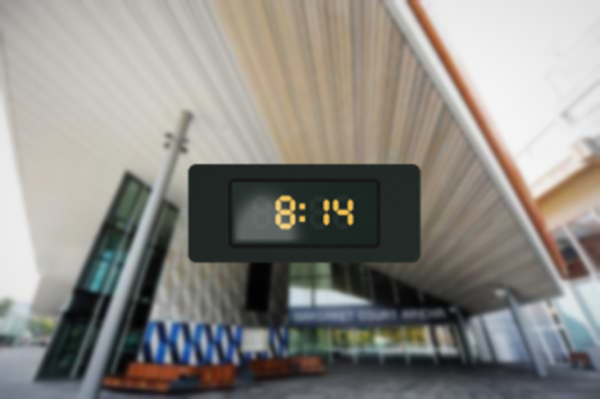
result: h=8 m=14
